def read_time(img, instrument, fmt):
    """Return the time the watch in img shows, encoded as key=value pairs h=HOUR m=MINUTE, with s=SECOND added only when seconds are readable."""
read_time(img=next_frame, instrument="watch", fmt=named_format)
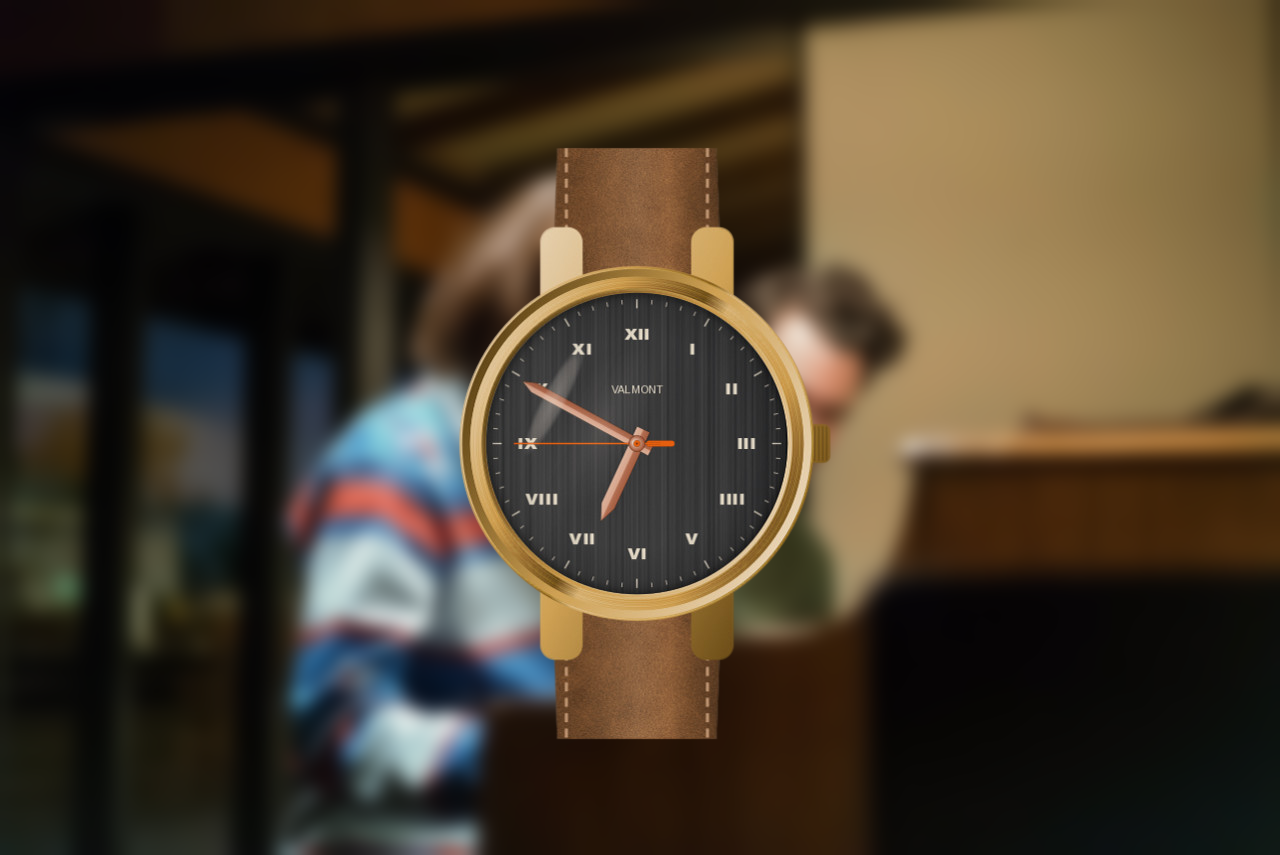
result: h=6 m=49 s=45
